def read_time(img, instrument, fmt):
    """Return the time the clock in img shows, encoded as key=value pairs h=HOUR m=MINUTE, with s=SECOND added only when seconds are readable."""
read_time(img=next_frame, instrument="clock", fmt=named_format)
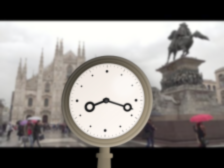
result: h=8 m=18
